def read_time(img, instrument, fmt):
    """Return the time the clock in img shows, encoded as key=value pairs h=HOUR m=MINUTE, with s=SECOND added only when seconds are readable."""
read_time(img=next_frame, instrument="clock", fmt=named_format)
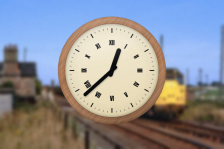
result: h=12 m=38
